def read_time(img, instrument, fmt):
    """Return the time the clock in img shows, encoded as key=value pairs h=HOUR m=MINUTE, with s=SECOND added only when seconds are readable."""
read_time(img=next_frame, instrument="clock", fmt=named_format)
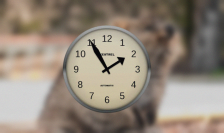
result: h=1 m=55
